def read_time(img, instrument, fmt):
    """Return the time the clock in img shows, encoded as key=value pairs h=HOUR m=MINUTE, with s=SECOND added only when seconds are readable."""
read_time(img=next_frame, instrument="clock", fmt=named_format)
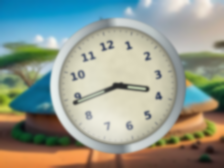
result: h=3 m=44
